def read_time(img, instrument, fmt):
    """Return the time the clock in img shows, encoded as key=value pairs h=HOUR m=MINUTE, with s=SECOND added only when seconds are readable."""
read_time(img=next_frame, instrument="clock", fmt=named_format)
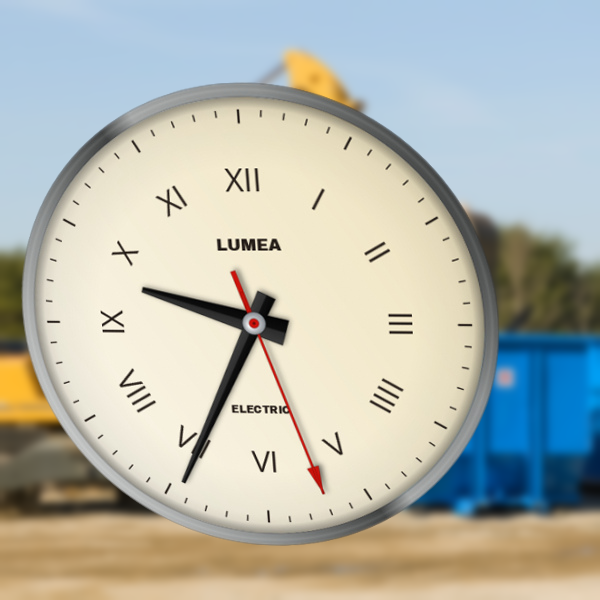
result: h=9 m=34 s=27
